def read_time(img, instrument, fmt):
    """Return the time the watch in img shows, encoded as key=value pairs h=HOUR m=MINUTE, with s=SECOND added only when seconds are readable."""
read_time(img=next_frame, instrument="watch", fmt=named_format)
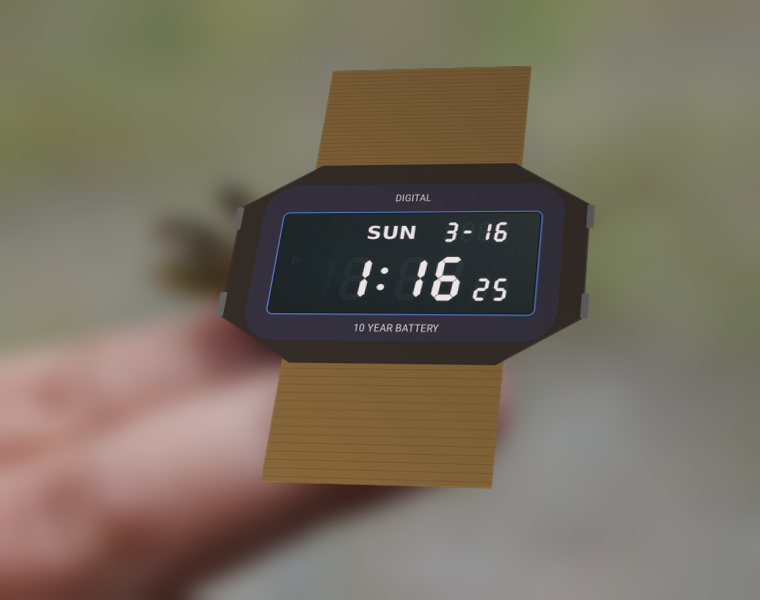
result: h=1 m=16 s=25
